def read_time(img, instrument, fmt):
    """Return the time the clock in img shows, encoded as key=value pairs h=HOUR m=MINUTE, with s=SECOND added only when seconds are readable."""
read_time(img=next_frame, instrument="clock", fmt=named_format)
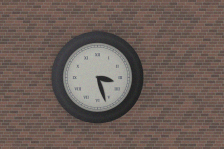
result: h=3 m=27
